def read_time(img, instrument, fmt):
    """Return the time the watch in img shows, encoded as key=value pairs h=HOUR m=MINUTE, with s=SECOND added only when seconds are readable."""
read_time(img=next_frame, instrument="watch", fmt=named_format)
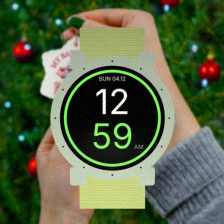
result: h=12 m=59
